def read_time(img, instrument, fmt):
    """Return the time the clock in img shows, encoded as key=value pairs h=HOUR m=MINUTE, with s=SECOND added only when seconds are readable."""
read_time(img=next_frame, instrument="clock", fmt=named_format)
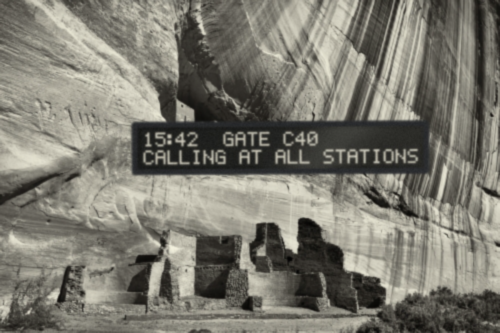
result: h=15 m=42
